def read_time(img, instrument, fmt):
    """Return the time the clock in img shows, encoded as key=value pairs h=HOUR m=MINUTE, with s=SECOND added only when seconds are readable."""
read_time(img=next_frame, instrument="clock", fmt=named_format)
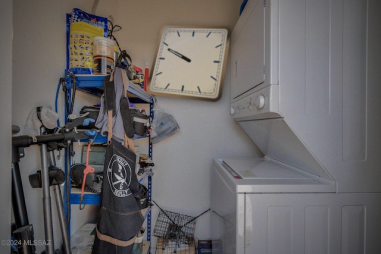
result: h=9 m=49
